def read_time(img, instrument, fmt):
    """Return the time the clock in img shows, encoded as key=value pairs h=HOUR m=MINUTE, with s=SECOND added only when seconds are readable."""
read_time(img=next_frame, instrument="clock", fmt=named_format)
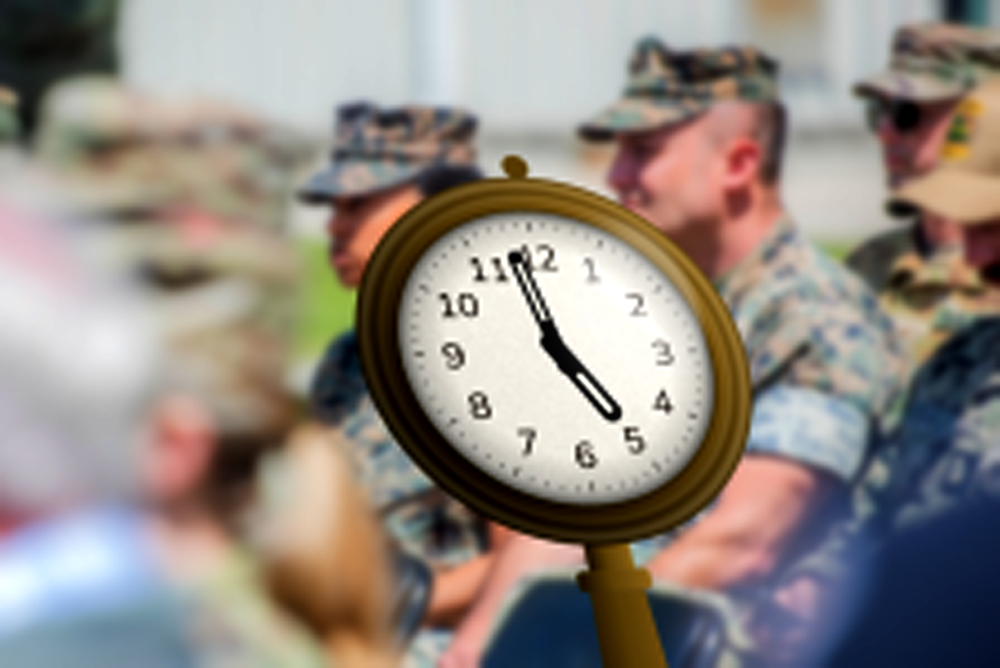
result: h=4 m=58
